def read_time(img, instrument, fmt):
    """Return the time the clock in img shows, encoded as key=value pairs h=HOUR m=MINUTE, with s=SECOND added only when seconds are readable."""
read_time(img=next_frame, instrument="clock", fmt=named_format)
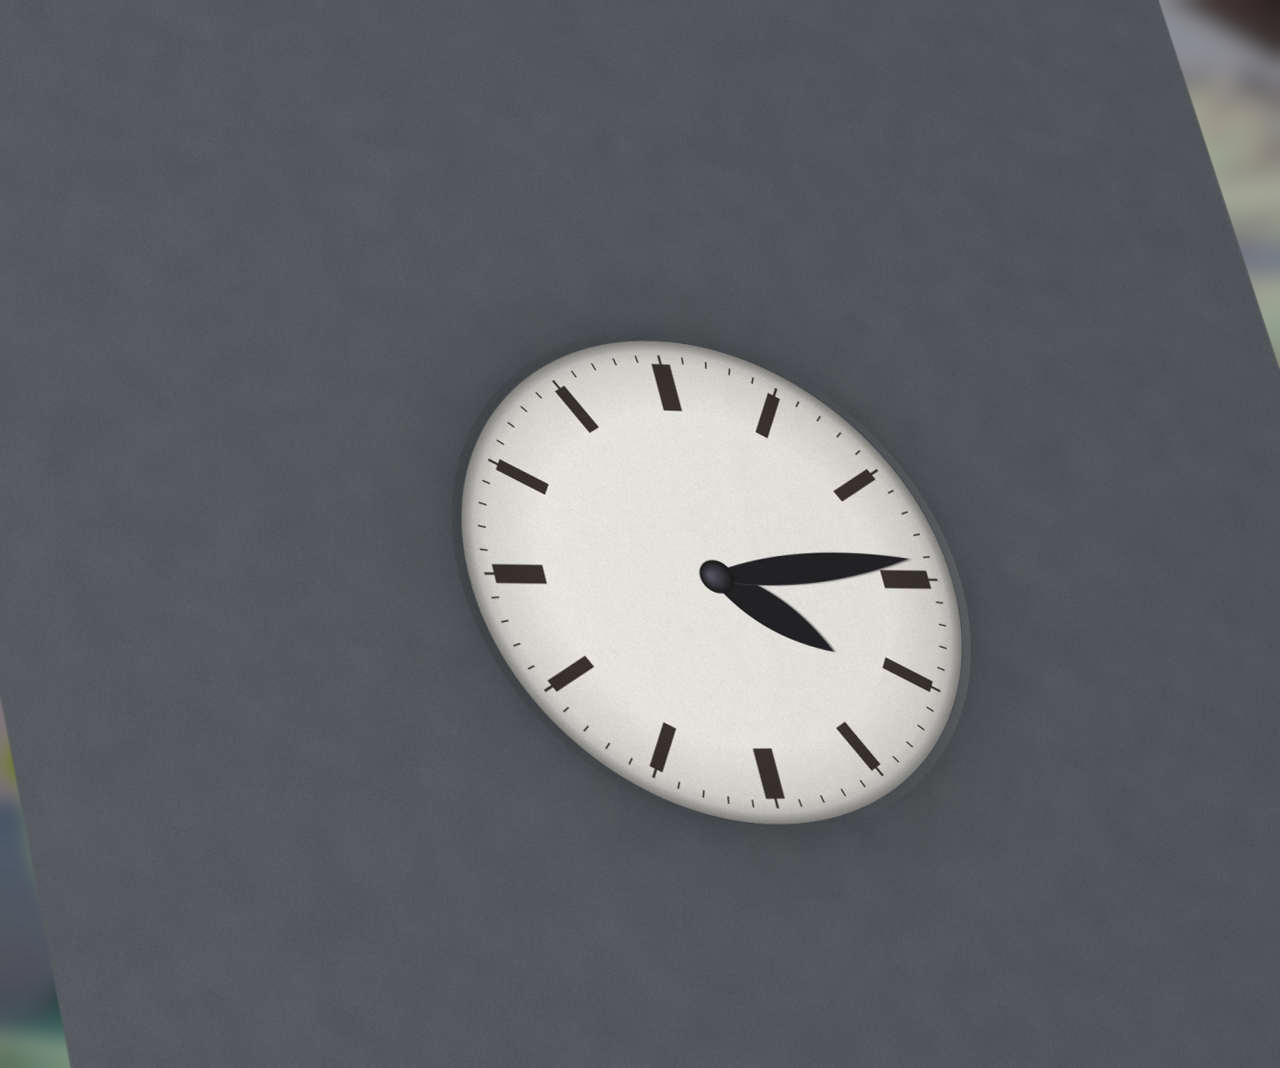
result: h=4 m=14
